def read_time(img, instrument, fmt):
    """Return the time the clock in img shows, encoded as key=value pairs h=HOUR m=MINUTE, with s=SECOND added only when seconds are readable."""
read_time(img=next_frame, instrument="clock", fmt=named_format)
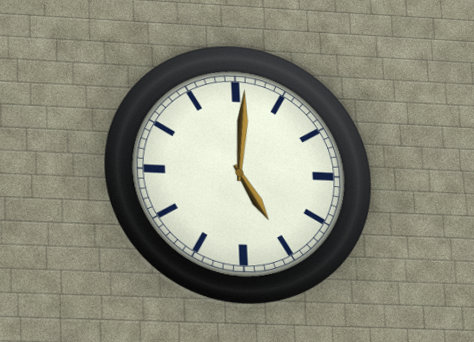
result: h=5 m=1
